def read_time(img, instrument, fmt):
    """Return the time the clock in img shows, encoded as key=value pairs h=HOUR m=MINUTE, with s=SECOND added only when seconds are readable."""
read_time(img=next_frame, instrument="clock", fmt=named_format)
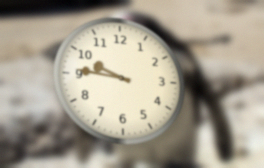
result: h=9 m=46
